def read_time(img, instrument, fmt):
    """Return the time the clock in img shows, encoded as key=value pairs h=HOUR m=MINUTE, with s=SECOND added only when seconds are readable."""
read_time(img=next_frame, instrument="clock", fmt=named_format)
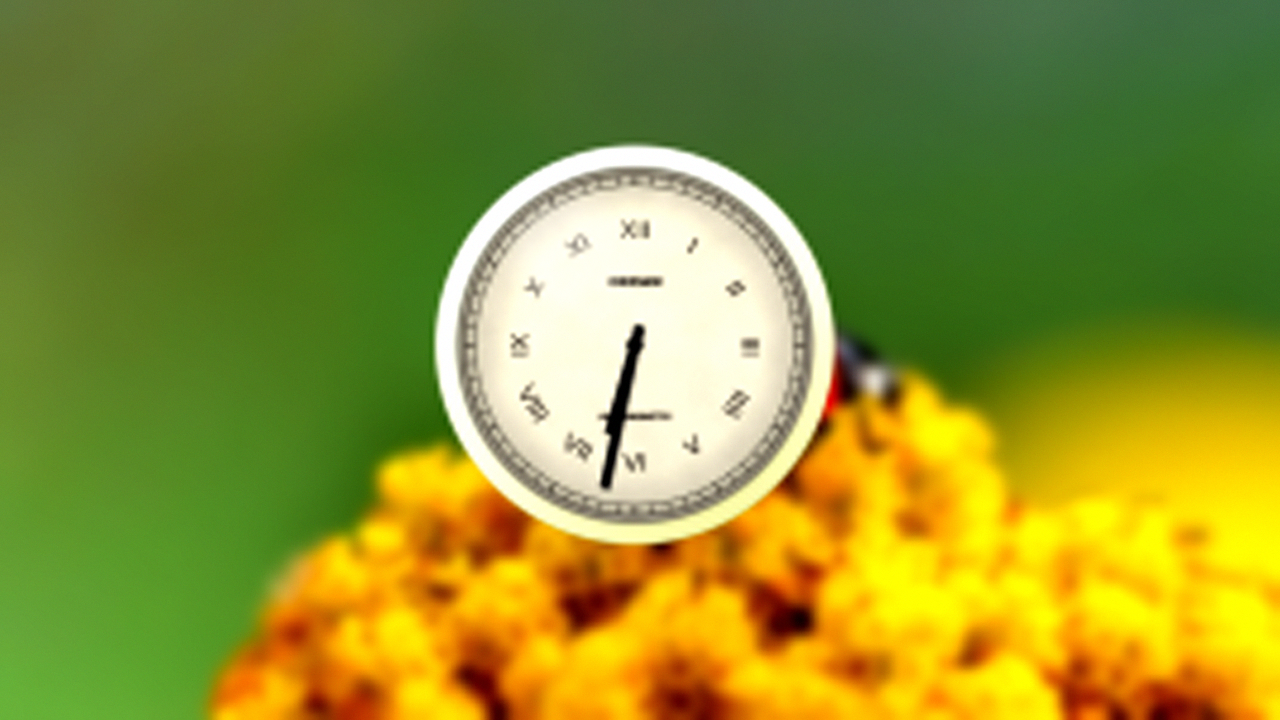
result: h=6 m=32
